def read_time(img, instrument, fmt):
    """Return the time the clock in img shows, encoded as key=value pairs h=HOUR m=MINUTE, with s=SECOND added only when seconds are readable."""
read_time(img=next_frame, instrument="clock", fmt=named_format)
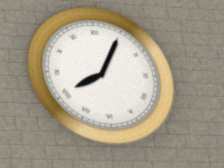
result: h=8 m=5
